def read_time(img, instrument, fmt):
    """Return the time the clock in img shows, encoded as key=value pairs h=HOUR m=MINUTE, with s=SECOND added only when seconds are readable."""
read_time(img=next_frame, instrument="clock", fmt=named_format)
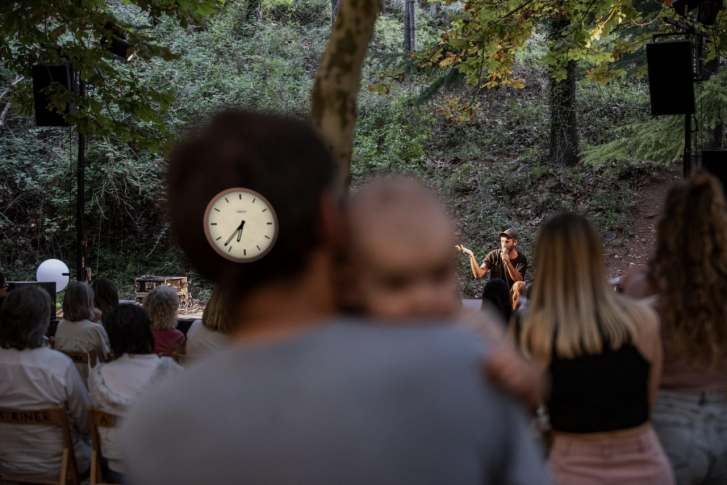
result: h=6 m=37
